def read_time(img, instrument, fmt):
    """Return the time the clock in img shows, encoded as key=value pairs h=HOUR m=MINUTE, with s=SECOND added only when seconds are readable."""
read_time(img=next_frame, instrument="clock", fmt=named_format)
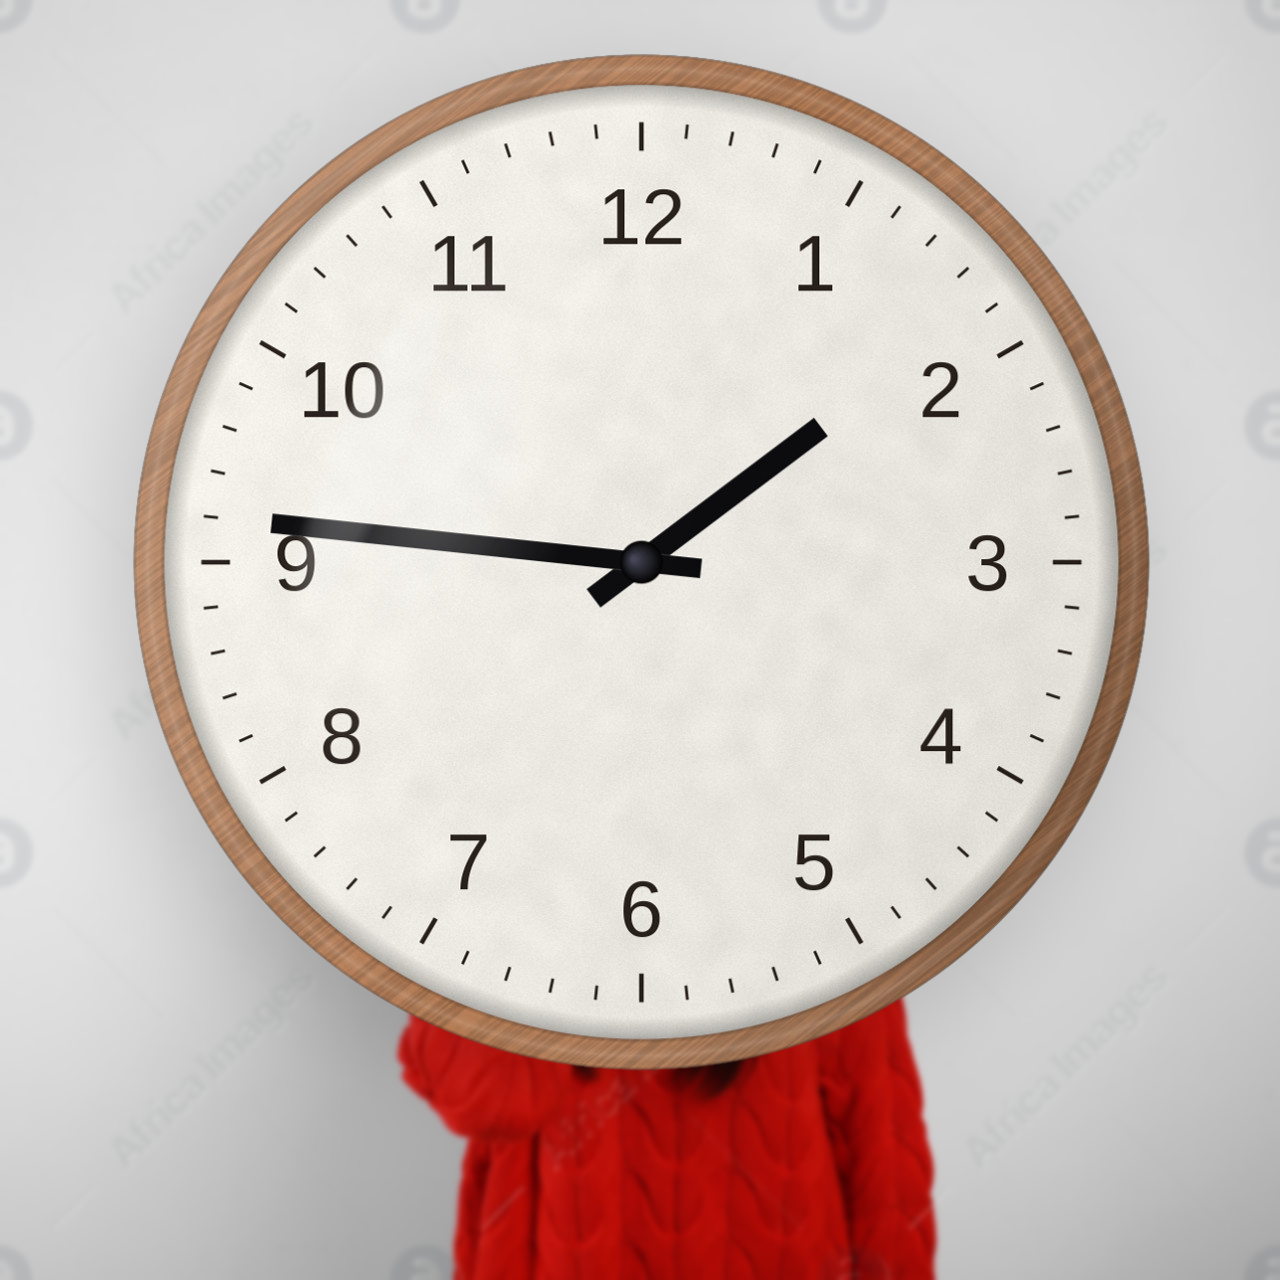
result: h=1 m=46
